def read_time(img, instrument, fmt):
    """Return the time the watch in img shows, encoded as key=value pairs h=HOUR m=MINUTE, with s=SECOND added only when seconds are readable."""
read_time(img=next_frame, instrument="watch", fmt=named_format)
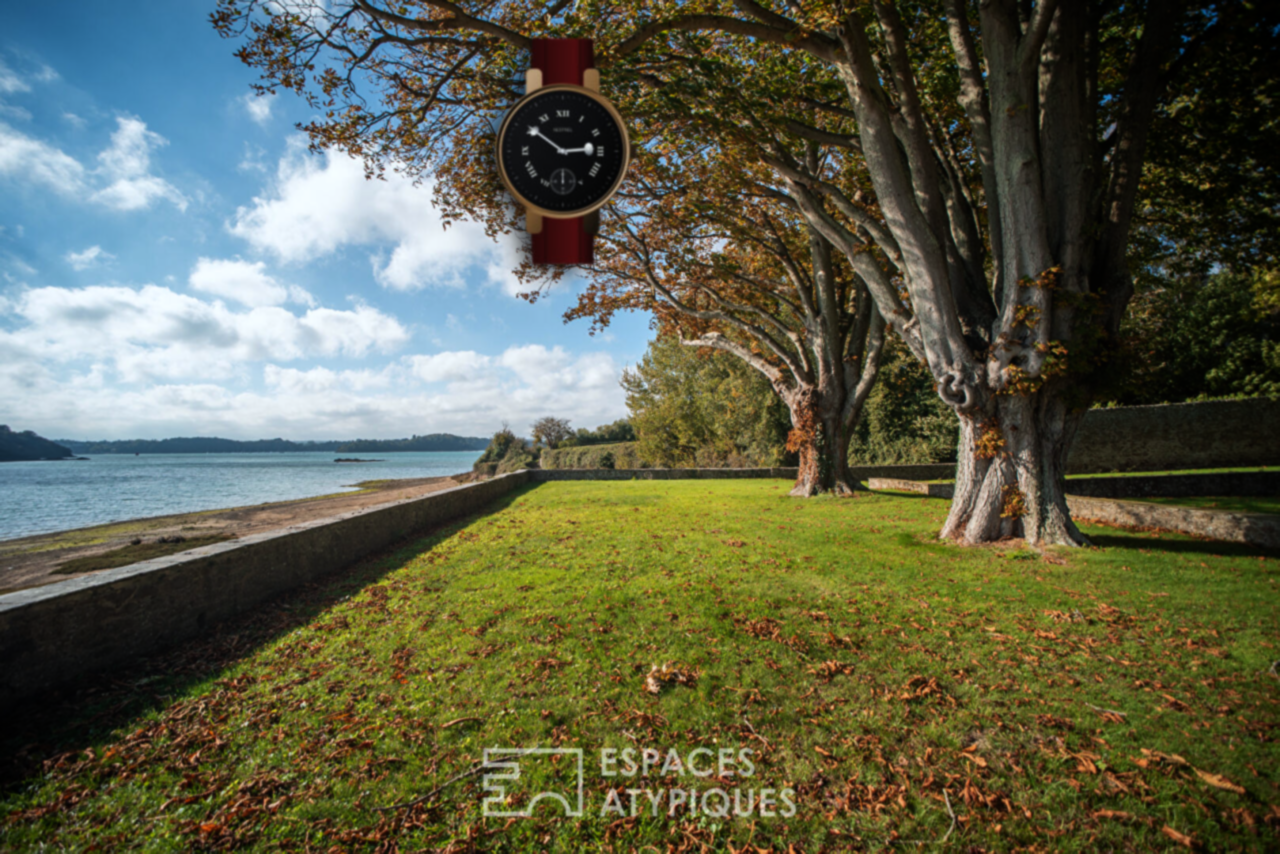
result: h=2 m=51
